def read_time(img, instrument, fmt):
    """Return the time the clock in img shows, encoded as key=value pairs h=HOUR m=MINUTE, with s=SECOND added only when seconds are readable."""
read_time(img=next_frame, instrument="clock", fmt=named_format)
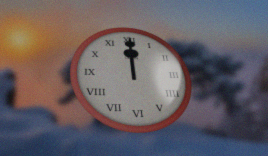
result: h=12 m=0
